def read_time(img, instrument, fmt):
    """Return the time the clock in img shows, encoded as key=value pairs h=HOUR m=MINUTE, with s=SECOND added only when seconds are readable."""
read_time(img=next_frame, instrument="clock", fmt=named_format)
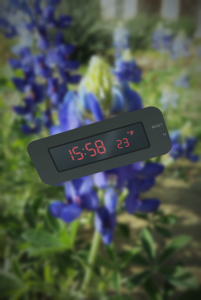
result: h=15 m=58
